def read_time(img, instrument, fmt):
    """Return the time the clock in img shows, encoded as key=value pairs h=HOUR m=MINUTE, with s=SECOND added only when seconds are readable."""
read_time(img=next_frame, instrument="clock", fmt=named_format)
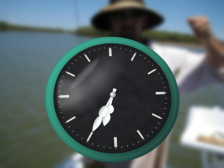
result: h=6 m=35
